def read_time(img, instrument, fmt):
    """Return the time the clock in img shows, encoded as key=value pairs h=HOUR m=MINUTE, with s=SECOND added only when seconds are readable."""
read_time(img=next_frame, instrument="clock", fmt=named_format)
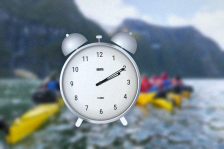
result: h=2 m=10
